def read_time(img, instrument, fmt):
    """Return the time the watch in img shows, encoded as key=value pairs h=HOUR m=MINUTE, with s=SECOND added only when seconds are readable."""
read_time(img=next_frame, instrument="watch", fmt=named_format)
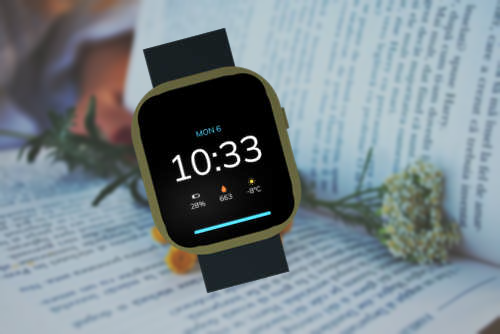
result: h=10 m=33
